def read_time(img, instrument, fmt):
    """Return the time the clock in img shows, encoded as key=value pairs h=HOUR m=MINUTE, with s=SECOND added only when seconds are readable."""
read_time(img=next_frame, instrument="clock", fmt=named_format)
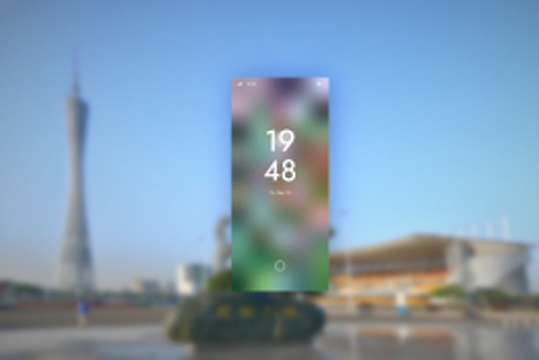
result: h=19 m=48
